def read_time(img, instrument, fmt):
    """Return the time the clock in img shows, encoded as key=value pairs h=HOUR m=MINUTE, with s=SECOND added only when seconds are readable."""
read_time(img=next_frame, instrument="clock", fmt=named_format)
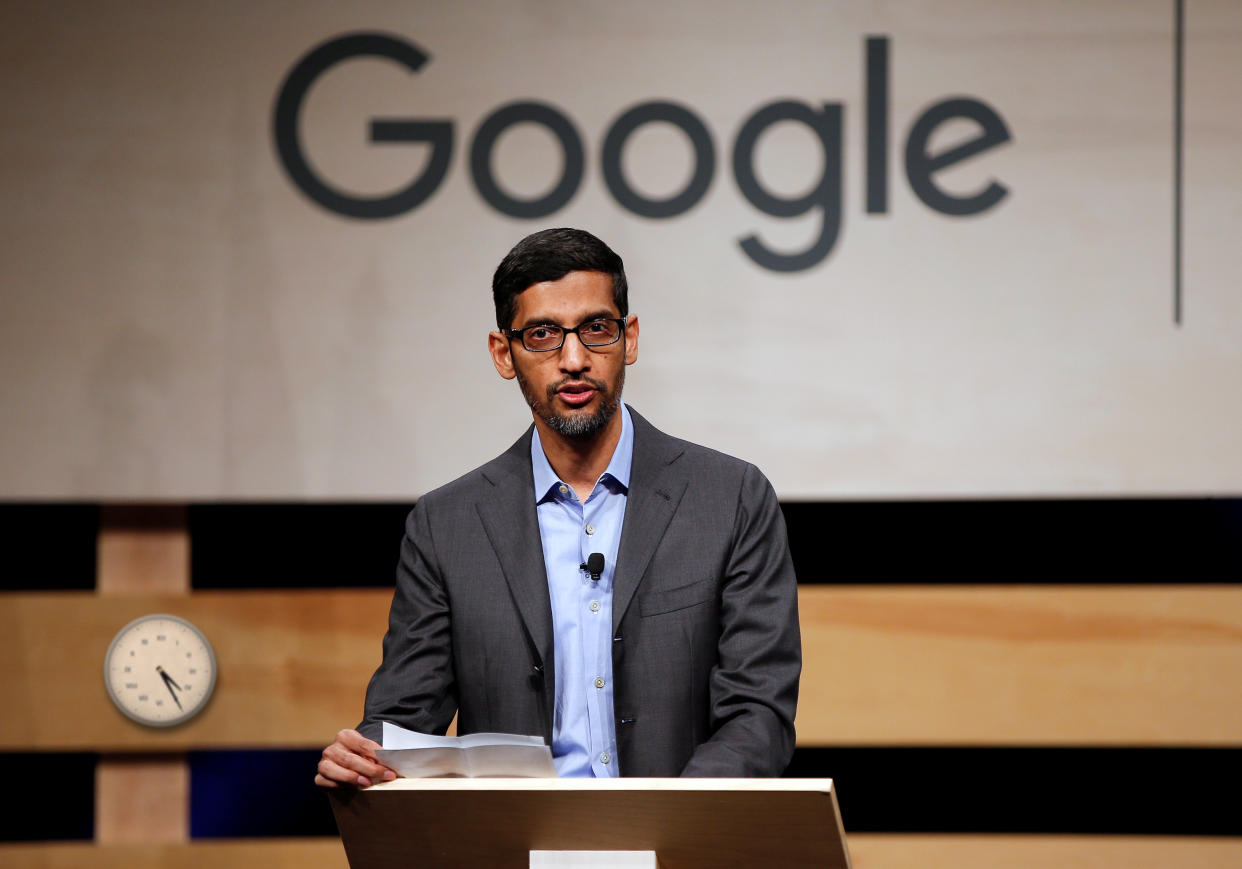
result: h=4 m=25
